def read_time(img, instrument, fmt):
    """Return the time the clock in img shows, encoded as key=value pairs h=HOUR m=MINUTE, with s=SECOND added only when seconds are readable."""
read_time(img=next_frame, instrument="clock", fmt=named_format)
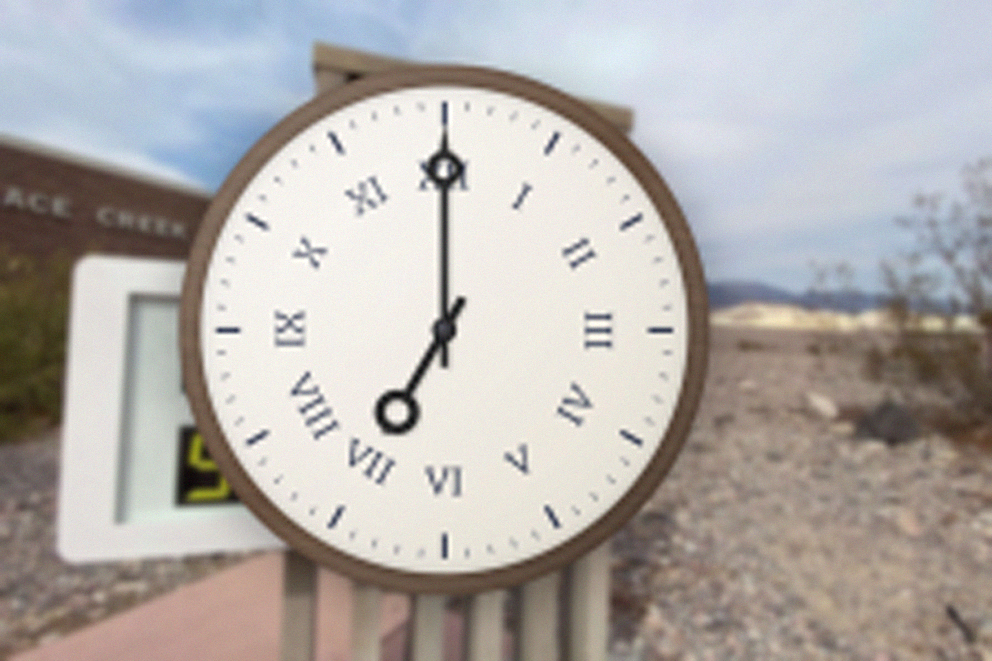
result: h=7 m=0
